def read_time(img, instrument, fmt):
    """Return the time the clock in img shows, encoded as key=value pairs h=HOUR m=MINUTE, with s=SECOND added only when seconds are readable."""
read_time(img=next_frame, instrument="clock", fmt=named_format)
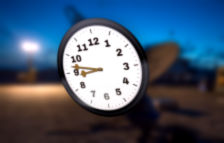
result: h=8 m=47
